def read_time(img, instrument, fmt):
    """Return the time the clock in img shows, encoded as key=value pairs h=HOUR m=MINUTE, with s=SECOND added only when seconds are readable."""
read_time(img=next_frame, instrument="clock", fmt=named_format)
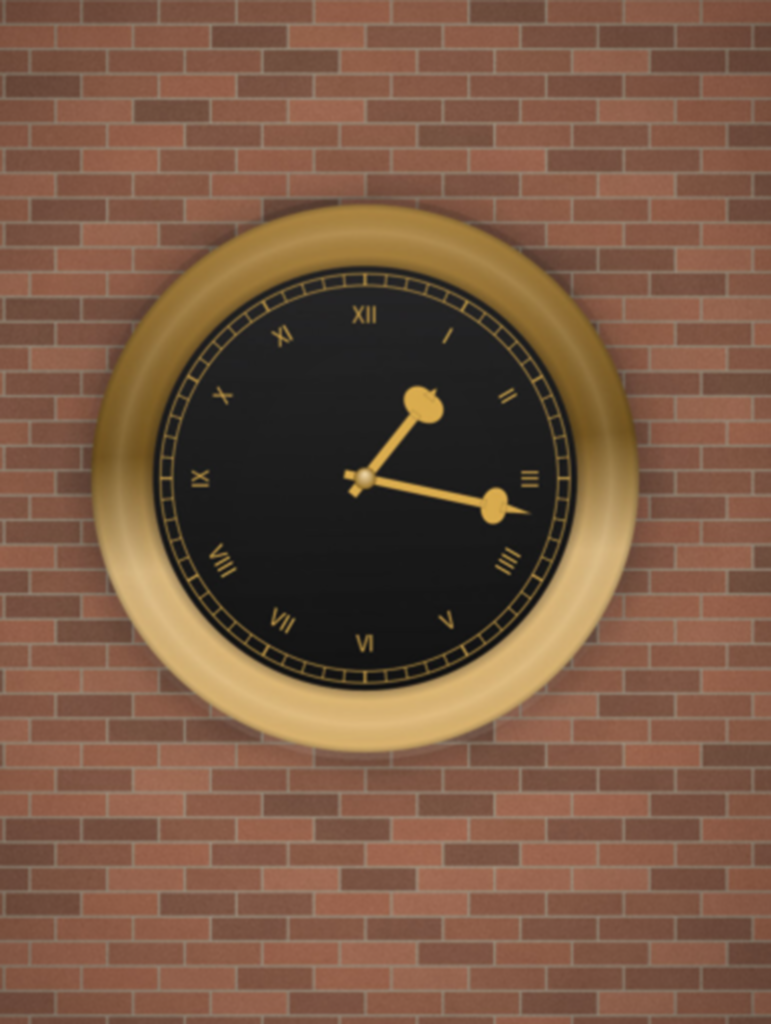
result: h=1 m=17
